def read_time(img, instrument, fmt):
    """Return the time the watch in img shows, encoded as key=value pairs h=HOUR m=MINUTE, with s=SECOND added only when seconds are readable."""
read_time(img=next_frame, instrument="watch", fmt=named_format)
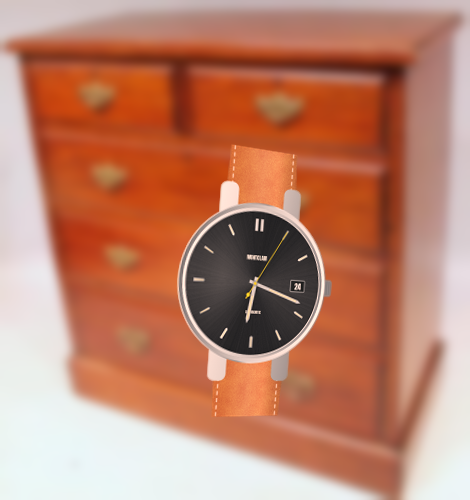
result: h=6 m=18 s=5
